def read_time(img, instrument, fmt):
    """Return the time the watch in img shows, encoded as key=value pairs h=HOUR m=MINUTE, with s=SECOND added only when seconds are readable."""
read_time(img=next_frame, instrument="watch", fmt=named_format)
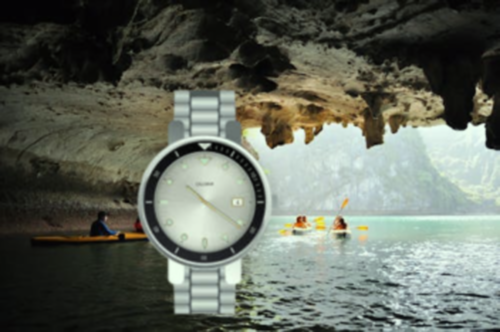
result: h=10 m=21
